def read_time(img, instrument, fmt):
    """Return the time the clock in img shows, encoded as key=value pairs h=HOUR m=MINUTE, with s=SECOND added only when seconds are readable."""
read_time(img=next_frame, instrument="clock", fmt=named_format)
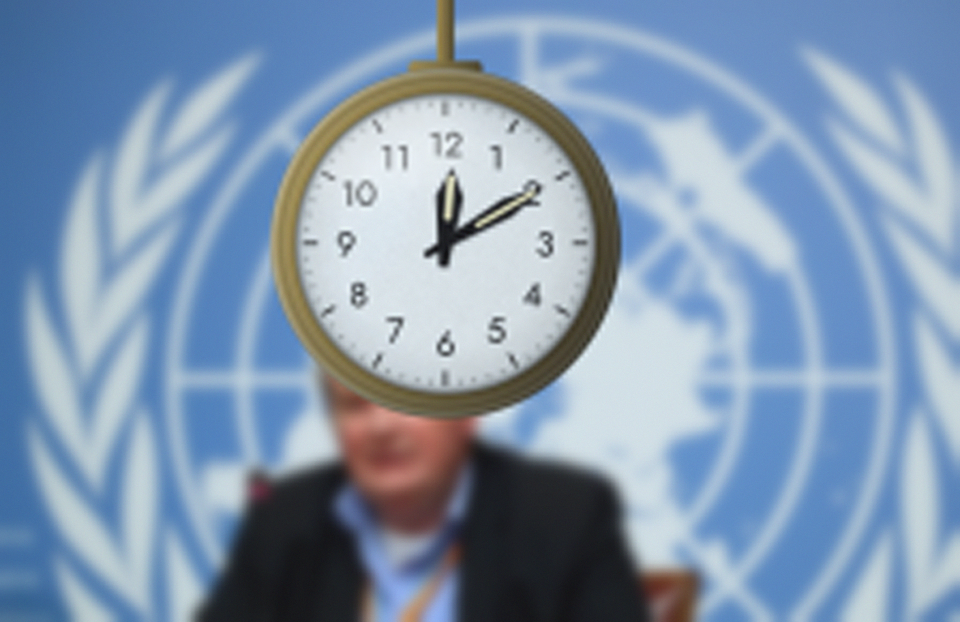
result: h=12 m=10
